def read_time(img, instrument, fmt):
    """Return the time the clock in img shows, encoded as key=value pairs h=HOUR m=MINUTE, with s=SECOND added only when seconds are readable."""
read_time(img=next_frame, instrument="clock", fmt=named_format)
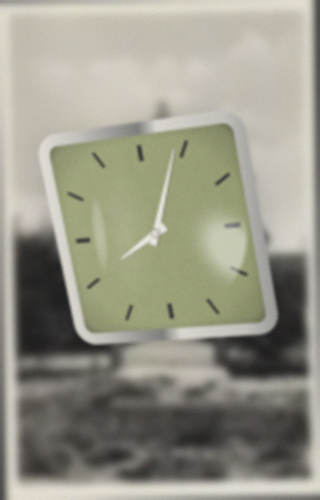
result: h=8 m=4
